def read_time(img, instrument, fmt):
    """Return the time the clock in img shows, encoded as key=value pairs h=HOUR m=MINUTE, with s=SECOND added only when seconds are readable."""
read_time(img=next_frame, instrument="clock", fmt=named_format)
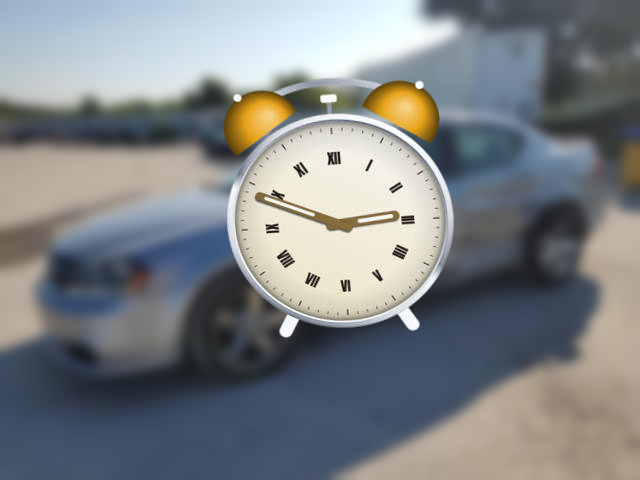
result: h=2 m=49
